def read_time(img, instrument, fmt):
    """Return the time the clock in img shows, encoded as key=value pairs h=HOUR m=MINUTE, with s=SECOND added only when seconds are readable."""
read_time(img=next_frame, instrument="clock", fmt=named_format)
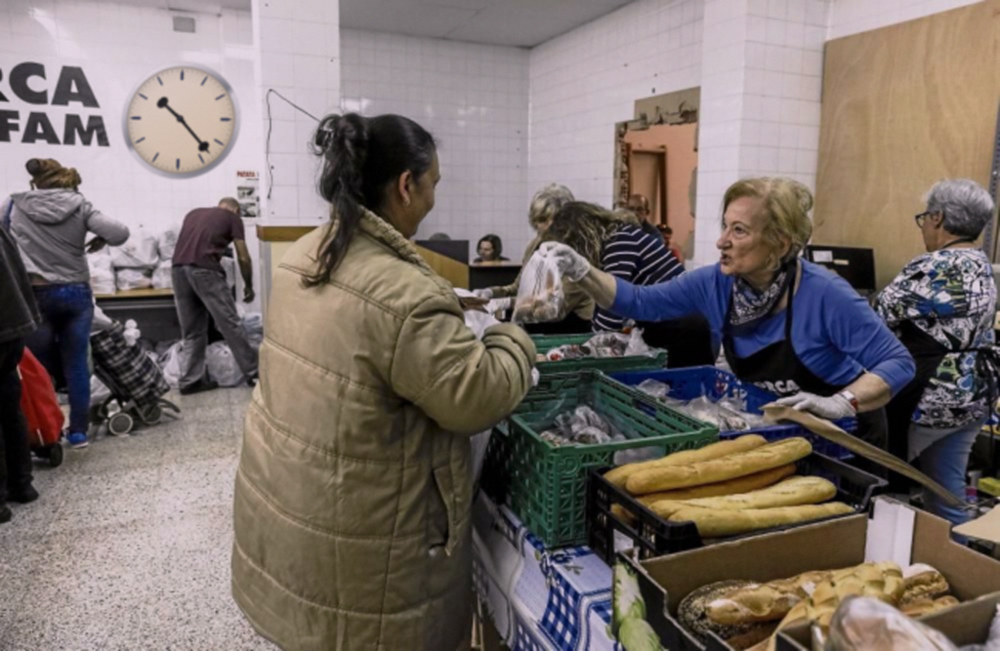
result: h=10 m=23
